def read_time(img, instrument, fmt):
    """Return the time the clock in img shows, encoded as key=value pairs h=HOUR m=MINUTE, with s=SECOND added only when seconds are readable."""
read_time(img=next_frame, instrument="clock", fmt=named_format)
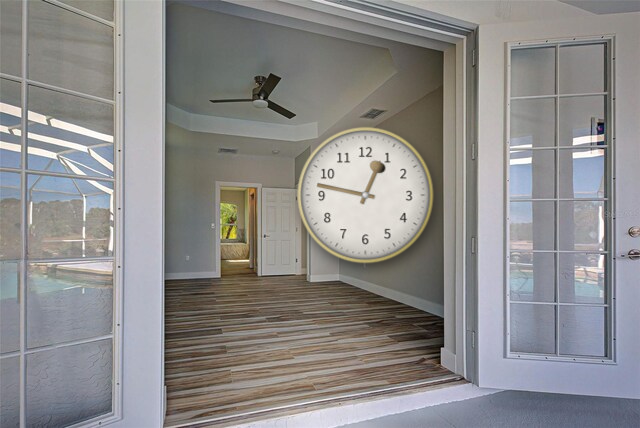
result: h=12 m=47
